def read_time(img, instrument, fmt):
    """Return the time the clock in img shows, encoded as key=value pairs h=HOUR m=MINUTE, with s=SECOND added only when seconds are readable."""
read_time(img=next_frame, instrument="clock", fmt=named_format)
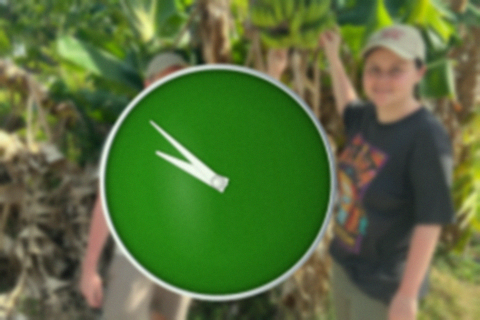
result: h=9 m=52
